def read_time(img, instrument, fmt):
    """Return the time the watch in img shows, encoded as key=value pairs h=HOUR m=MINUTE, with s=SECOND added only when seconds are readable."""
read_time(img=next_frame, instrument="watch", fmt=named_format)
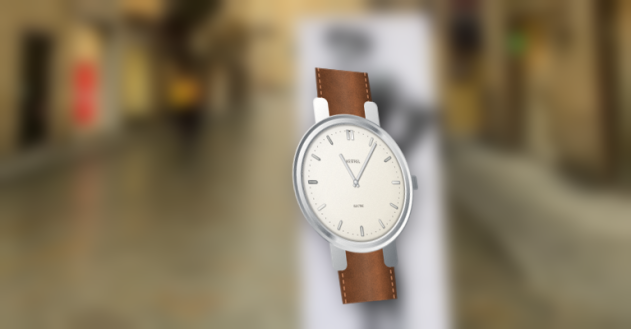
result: h=11 m=6
